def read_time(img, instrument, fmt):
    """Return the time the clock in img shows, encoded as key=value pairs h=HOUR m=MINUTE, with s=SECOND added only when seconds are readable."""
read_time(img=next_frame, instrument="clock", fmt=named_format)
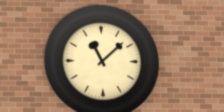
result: h=11 m=8
